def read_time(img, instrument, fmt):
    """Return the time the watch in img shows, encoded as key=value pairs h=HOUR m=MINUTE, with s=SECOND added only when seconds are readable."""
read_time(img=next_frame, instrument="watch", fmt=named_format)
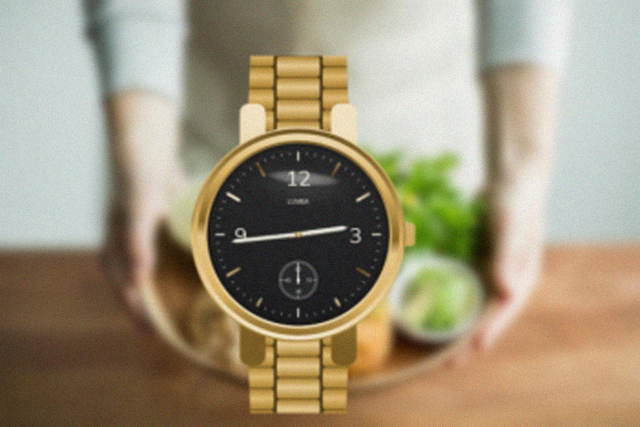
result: h=2 m=44
